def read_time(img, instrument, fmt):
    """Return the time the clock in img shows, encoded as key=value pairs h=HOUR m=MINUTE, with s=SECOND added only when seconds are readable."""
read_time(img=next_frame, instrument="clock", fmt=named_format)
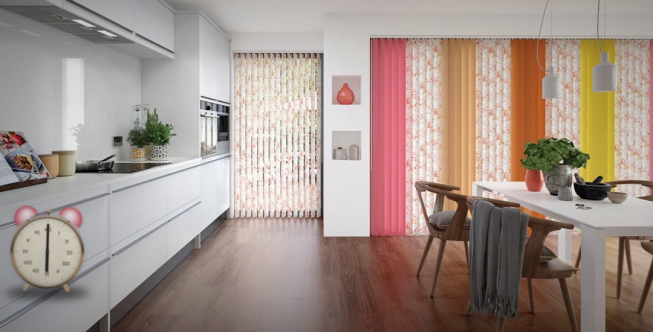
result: h=6 m=0
